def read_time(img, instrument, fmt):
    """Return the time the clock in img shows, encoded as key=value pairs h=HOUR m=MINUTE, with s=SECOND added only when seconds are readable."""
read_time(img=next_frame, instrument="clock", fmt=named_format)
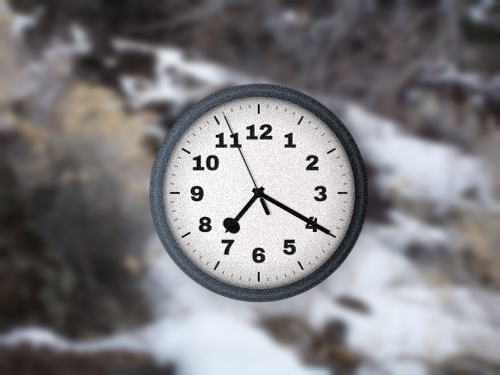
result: h=7 m=19 s=56
